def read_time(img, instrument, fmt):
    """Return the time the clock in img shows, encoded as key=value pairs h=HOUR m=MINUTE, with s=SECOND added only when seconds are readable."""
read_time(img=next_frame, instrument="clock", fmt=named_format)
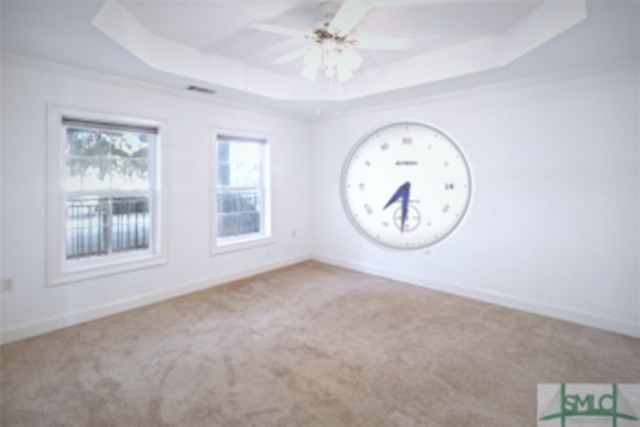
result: h=7 m=31
